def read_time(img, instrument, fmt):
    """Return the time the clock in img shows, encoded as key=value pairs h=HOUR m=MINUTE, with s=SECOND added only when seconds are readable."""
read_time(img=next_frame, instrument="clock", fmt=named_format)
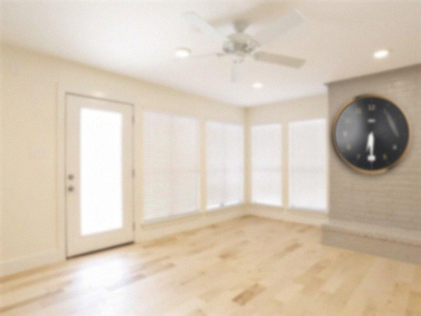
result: h=6 m=30
